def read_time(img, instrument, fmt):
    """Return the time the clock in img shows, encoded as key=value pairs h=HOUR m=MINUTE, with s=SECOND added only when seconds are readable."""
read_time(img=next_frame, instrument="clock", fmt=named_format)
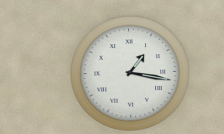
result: h=1 m=17
